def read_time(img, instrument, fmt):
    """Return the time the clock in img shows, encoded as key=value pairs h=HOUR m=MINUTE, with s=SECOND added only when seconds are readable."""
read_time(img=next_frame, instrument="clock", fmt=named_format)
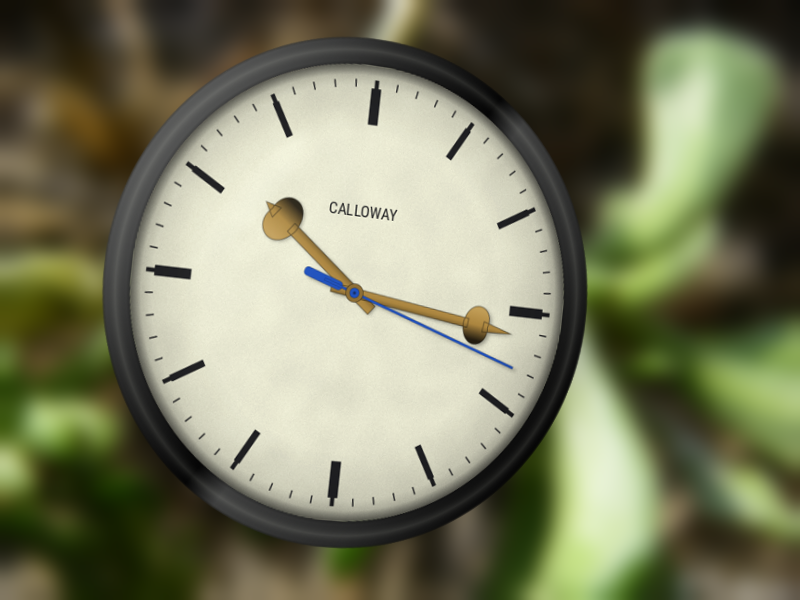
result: h=10 m=16 s=18
